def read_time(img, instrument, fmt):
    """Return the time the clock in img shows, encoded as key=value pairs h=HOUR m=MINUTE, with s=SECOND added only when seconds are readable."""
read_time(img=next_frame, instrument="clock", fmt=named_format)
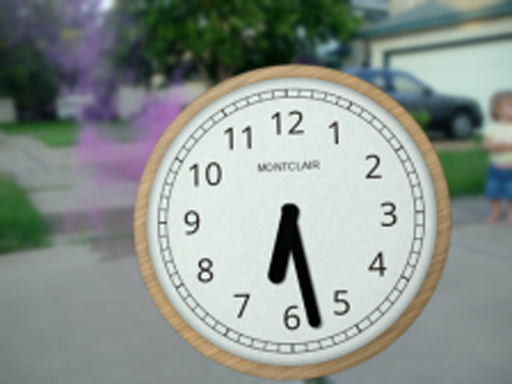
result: h=6 m=28
